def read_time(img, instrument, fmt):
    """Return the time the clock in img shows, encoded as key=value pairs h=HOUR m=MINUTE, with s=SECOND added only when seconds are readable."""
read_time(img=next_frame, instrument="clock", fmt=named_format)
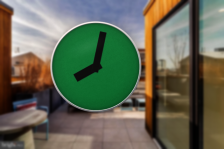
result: h=8 m=2
